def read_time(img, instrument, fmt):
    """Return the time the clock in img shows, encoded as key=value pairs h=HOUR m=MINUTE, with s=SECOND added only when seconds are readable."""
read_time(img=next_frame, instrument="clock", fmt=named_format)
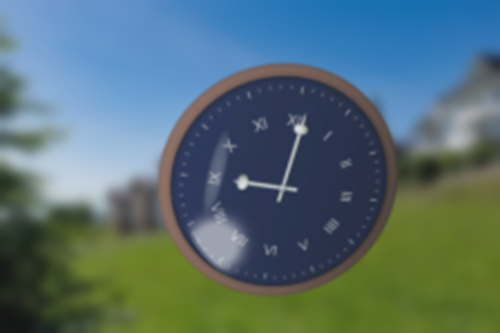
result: h=9 m=1
